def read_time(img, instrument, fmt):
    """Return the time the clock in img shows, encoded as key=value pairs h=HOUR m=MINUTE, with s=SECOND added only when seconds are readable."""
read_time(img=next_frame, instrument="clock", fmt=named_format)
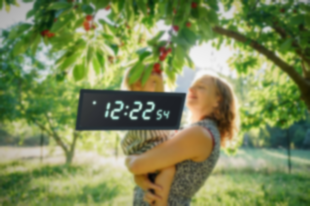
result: h=12 m=22
